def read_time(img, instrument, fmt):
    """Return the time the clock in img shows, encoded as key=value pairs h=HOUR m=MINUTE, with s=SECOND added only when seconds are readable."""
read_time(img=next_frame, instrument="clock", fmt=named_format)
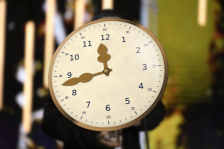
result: h=11 m=43
